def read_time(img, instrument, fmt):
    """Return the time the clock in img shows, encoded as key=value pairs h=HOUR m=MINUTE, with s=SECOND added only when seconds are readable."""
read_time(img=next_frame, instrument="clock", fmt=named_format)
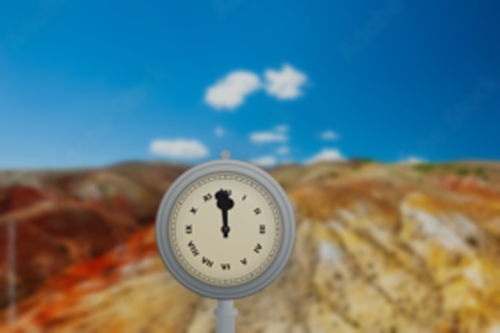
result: h=11 m=59
